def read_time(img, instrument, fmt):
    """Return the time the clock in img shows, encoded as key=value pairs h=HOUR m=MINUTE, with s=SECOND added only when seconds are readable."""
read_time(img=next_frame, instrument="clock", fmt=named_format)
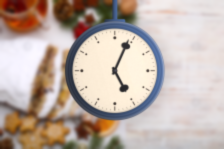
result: h=5 m=4
